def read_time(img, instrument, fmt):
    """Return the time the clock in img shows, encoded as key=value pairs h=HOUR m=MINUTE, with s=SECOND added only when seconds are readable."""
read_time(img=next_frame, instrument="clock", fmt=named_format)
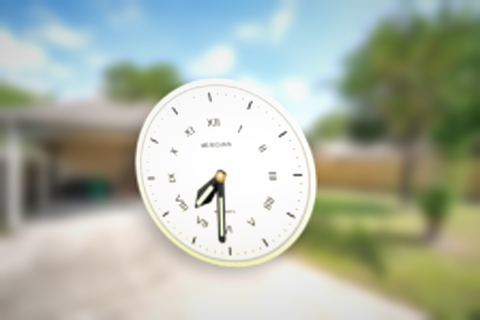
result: h=7 m=31
